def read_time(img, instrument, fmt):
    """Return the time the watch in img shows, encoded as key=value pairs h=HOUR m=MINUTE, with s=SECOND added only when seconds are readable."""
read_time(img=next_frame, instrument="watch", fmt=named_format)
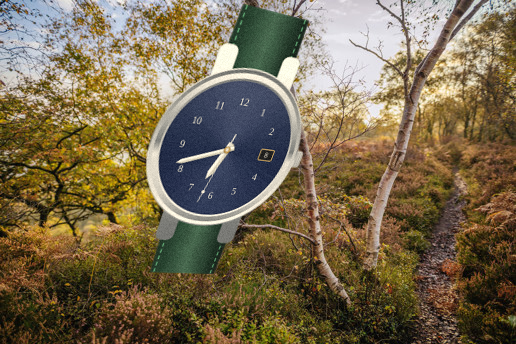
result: h=6 m=41 s=32
